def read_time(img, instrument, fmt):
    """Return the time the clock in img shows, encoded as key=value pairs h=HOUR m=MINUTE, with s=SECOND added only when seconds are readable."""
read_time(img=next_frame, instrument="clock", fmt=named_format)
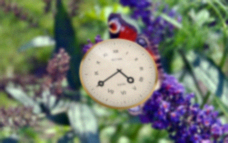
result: h=4 m=40
